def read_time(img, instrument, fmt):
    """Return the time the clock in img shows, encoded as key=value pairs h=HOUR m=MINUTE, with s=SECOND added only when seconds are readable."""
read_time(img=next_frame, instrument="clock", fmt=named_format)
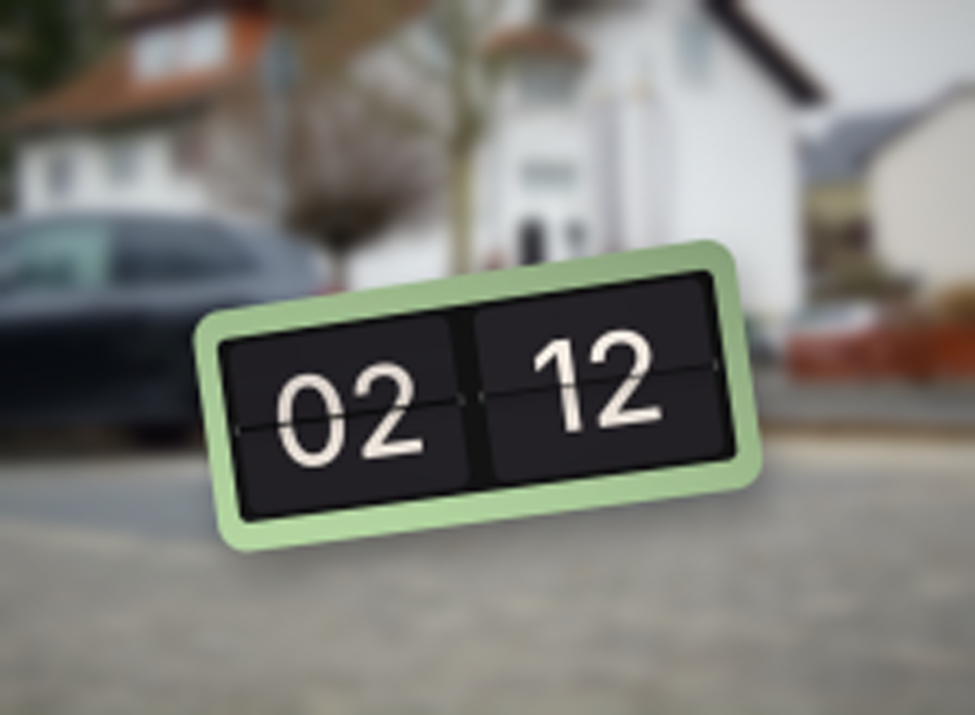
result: h=2 m=12
